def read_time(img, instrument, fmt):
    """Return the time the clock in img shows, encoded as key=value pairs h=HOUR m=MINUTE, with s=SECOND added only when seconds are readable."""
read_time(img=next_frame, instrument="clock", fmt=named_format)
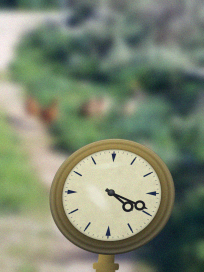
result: h=4 m=19
